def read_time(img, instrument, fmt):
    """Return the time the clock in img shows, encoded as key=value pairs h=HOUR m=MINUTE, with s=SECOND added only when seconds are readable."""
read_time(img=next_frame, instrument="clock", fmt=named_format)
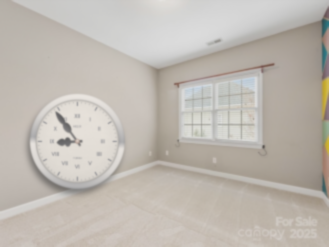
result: h=8 m=54
